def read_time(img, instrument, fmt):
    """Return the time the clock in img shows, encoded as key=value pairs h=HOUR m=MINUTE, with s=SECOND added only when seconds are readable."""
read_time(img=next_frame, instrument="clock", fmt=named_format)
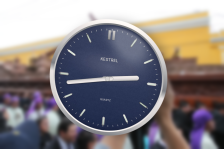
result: h=2 m=43
